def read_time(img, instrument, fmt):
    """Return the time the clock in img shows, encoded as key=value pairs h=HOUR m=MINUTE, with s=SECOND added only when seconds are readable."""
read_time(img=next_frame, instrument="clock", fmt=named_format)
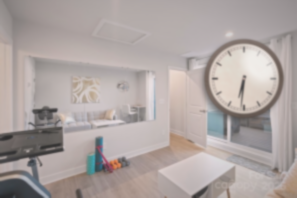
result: h=6 m=31
